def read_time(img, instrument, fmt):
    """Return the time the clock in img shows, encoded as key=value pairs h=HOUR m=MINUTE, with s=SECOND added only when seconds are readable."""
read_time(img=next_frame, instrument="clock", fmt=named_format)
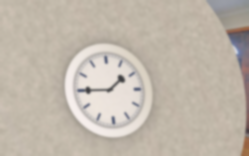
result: h=1 m=45
